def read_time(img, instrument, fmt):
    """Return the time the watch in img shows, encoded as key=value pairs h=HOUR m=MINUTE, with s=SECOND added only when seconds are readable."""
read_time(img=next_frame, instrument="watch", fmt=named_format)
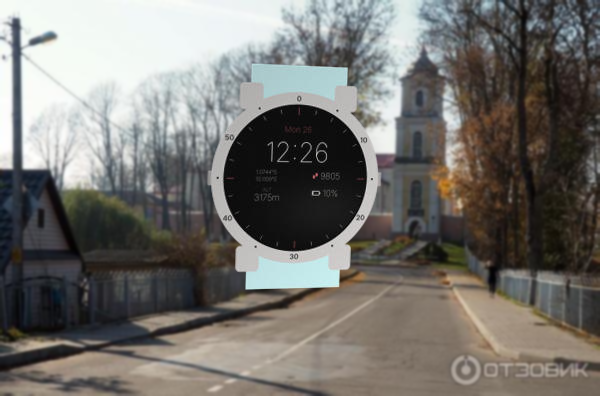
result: h=12 m=26
